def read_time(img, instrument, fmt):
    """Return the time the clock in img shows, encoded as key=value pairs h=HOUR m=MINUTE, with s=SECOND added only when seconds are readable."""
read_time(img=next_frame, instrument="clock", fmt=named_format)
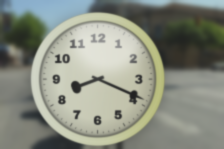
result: h=8 m=19
